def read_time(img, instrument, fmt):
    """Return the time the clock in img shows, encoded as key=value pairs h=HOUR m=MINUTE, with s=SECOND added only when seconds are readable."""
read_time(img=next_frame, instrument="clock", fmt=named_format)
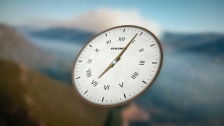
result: h=7 m=4
